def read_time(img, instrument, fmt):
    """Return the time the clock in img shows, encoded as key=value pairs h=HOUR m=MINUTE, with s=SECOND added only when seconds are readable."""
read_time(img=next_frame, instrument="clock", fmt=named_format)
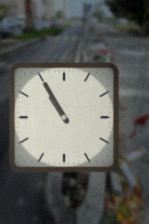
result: h=10 m=55
